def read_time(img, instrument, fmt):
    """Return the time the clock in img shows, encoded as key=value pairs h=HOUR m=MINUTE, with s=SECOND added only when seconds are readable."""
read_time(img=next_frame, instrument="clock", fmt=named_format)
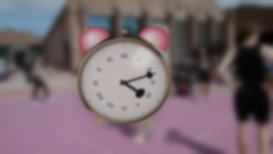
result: h=4 m=12
